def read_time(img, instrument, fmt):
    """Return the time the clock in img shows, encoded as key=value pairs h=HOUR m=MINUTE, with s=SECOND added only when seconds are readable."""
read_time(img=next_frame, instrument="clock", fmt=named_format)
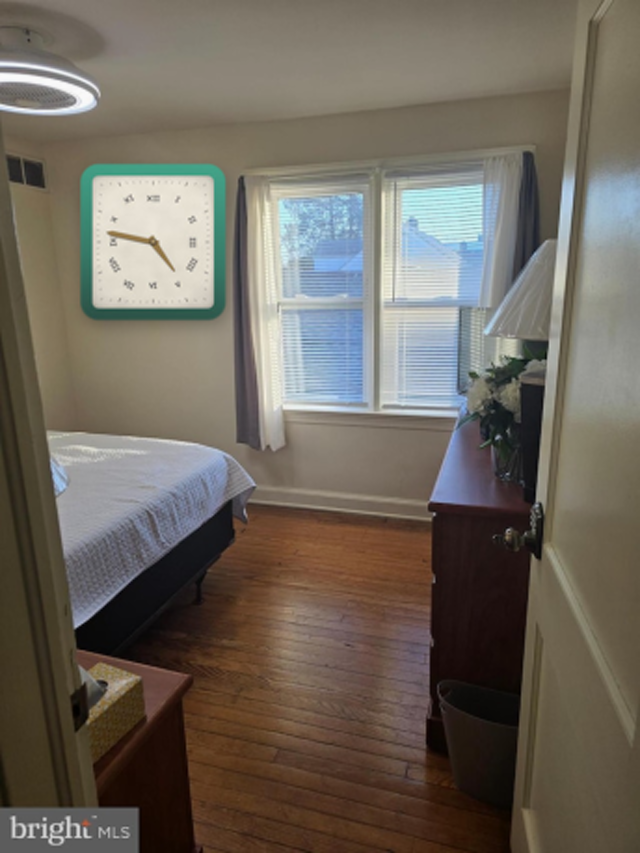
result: h=4 m=47
